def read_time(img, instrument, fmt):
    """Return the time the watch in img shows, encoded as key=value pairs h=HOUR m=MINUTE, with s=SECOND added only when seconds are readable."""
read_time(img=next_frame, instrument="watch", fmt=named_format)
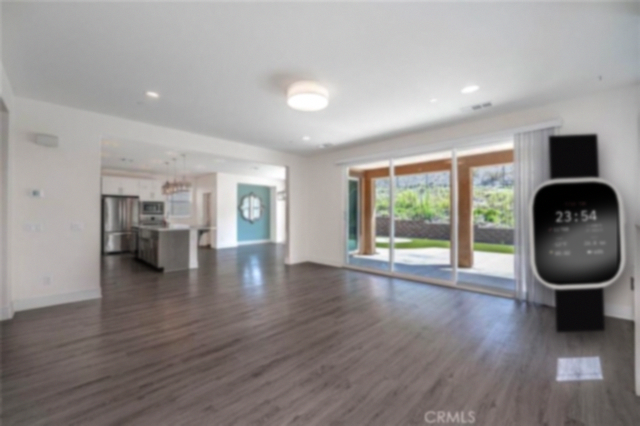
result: h=23 m=54
